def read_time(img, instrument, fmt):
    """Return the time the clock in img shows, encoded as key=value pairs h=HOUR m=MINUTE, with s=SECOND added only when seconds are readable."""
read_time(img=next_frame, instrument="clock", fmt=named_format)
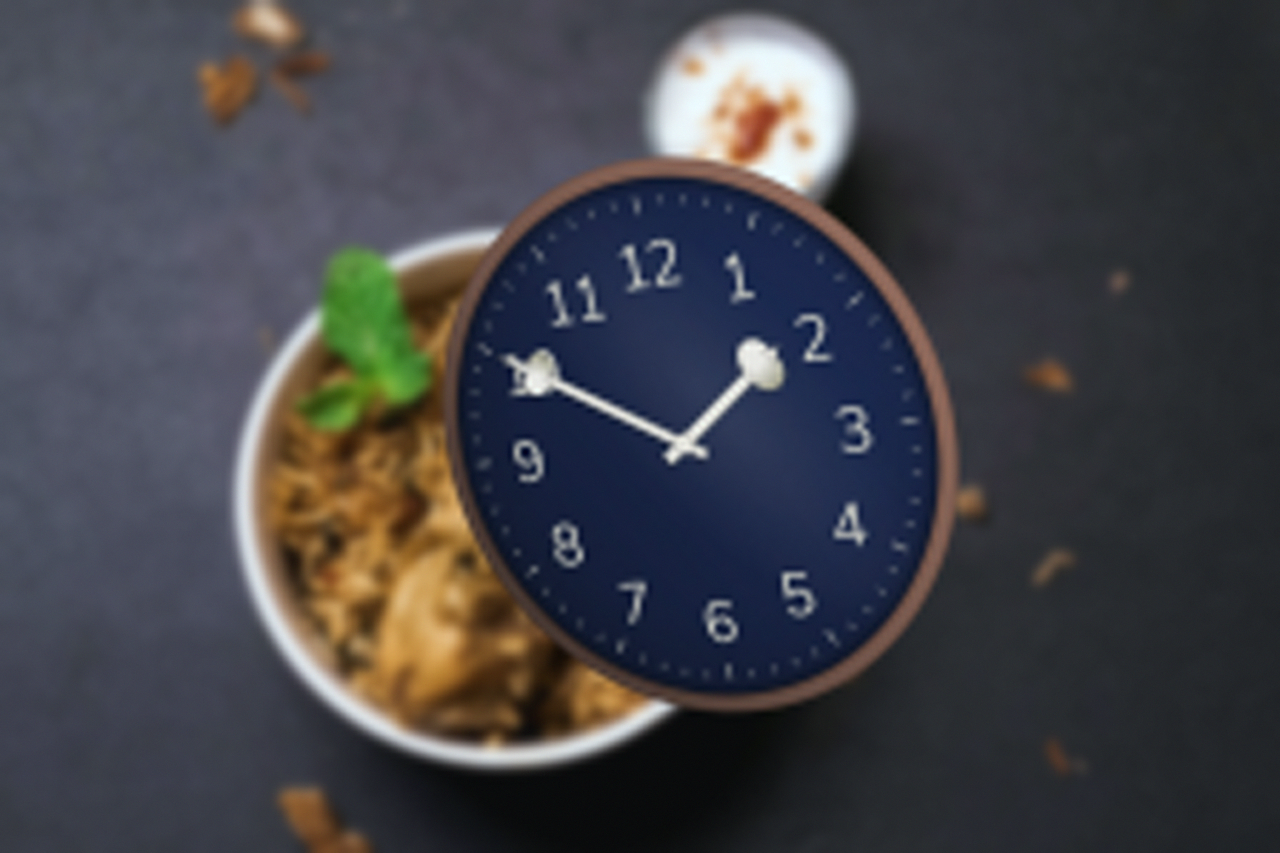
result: h=1 m=50
